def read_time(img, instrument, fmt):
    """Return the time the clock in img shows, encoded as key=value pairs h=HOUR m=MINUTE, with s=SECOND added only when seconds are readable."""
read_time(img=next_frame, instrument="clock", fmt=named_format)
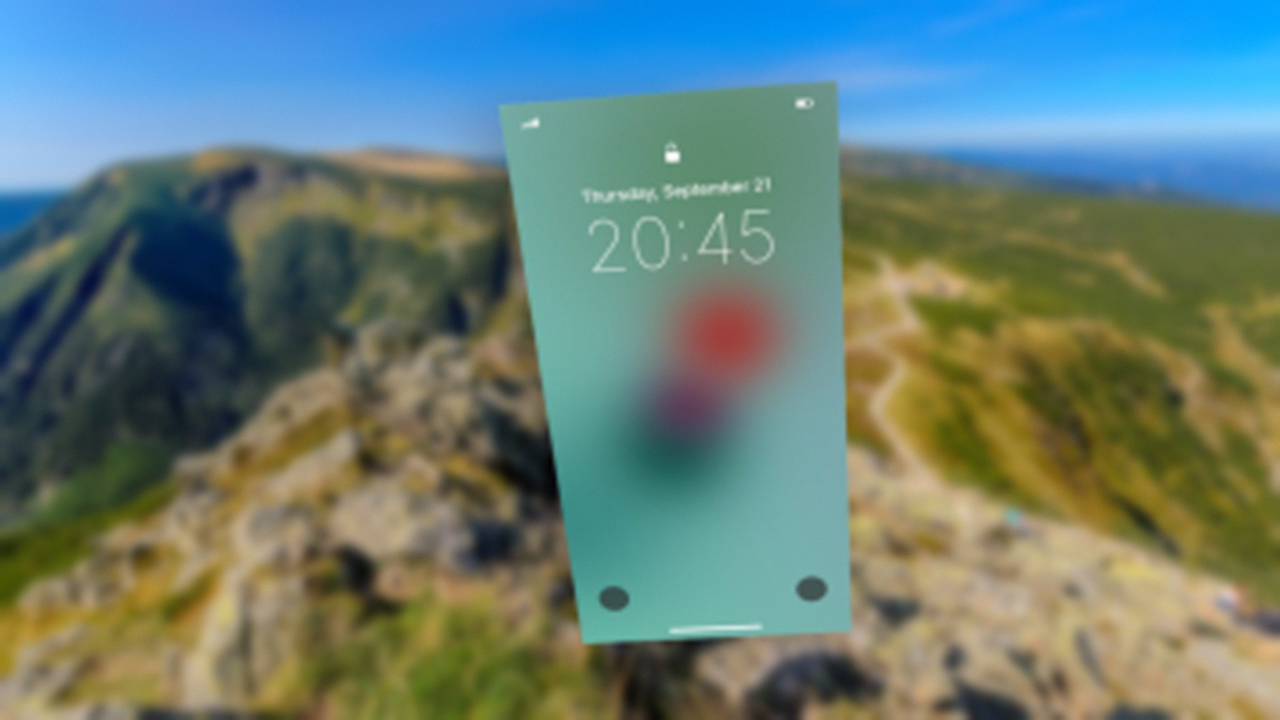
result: h=20 m=45
